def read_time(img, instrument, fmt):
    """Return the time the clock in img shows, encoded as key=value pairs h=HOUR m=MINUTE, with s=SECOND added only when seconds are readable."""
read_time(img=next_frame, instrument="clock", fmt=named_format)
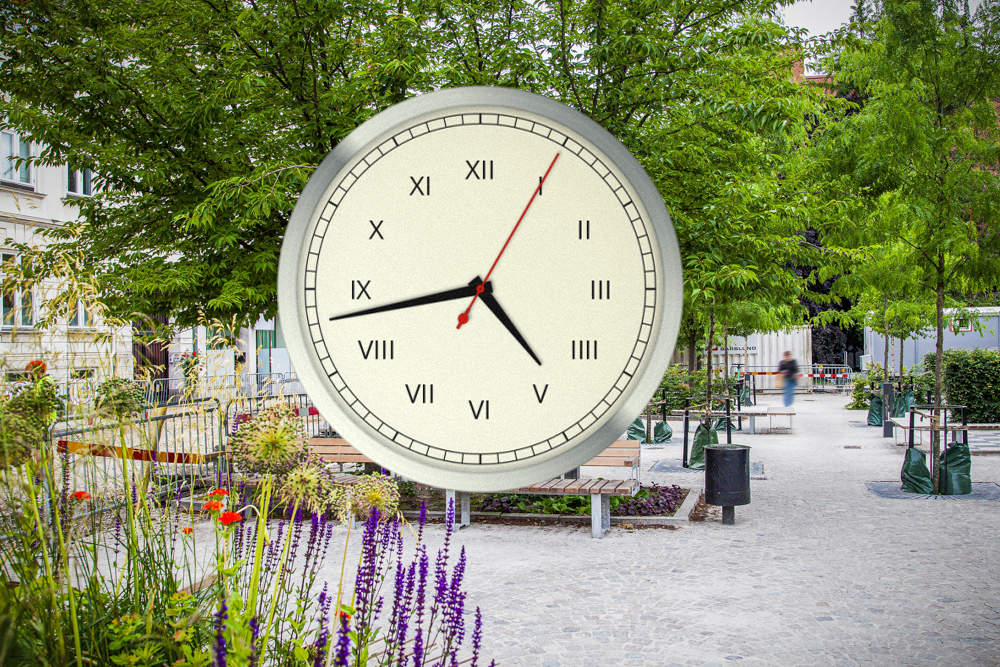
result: h=4 m=43 s=5
